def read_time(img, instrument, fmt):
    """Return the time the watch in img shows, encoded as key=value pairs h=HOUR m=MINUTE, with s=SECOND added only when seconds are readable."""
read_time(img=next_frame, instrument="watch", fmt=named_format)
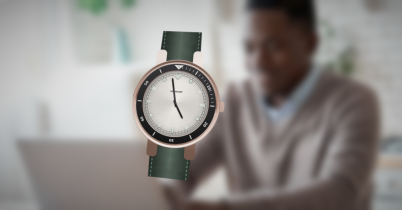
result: h=4 m=58
